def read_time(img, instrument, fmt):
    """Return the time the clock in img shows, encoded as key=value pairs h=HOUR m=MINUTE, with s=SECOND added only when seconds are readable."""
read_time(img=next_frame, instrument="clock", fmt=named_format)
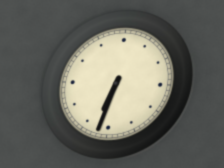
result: h=6 m=32
